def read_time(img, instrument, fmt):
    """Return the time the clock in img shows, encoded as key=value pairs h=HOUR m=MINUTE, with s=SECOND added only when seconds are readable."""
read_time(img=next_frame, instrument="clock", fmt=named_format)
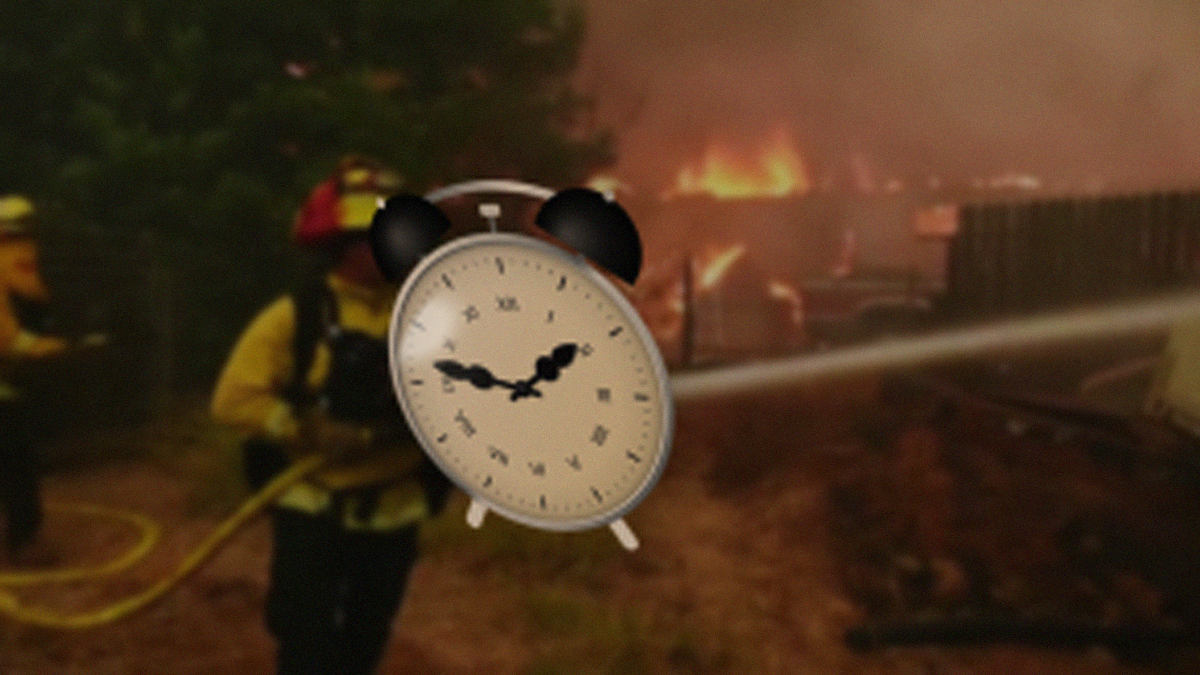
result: h=1 m=47
